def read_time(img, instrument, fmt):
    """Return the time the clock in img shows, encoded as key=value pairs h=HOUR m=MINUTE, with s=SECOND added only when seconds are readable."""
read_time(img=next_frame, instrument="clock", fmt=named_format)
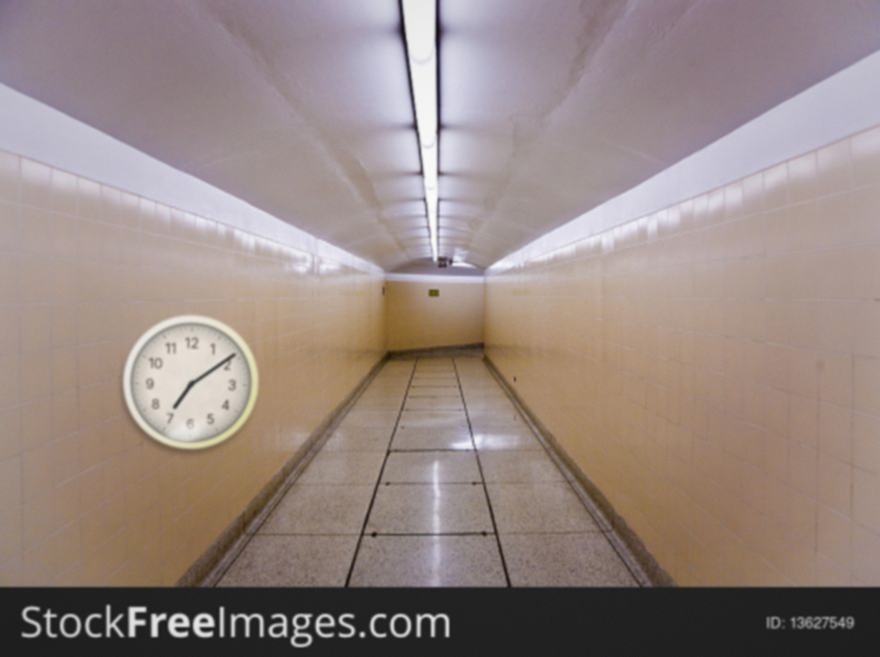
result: h=7 m=9
